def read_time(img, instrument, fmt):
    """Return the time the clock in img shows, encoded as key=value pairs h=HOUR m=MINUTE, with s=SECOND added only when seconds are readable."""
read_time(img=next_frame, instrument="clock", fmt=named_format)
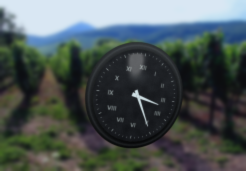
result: h=3 m=25
